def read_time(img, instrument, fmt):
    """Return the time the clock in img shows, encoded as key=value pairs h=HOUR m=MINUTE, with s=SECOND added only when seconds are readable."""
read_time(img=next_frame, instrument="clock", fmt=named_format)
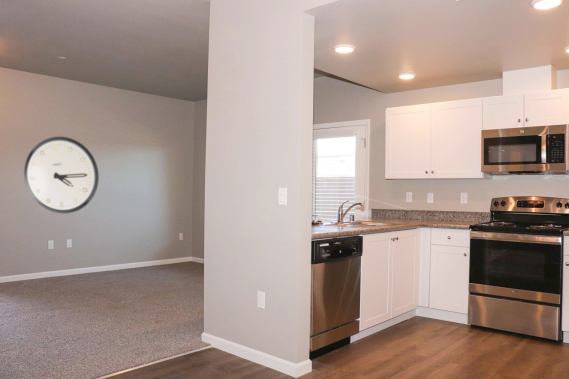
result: h=4 m=15
